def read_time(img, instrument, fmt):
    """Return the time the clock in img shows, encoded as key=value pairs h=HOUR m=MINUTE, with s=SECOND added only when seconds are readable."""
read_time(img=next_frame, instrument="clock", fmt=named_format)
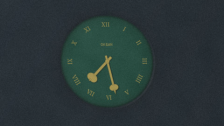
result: h=7 m=28
